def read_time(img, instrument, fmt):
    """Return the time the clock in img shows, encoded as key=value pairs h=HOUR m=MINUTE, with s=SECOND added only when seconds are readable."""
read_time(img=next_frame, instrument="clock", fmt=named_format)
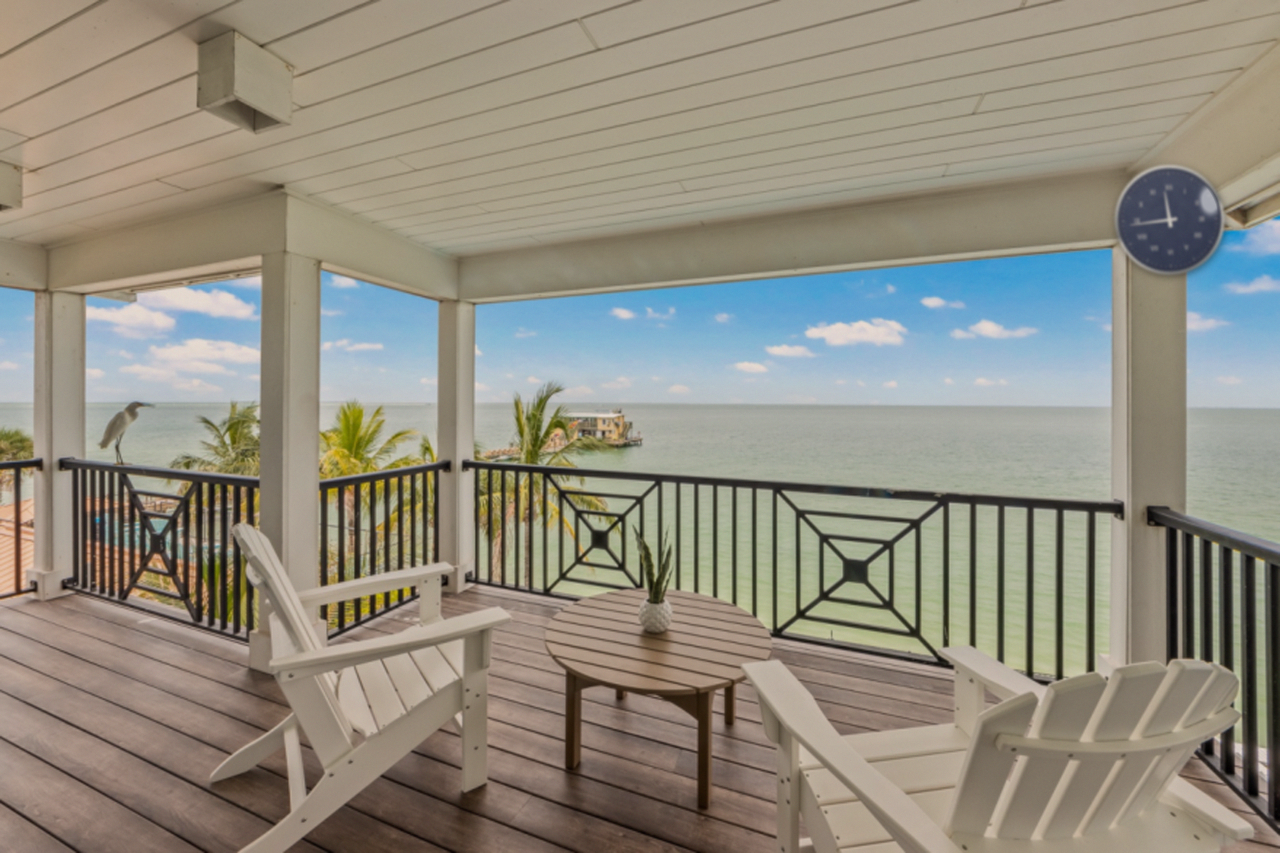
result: h=11 m=44
